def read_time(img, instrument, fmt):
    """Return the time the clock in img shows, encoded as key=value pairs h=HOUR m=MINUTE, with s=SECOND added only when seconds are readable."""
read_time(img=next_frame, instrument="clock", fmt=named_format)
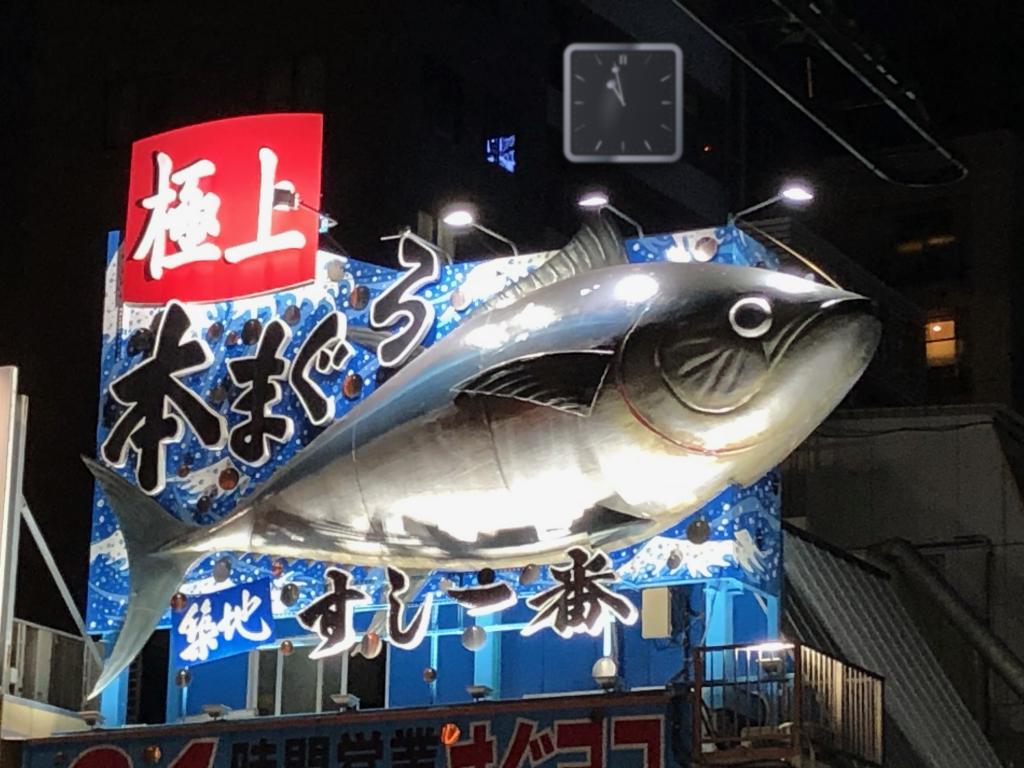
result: h=10 m=58
